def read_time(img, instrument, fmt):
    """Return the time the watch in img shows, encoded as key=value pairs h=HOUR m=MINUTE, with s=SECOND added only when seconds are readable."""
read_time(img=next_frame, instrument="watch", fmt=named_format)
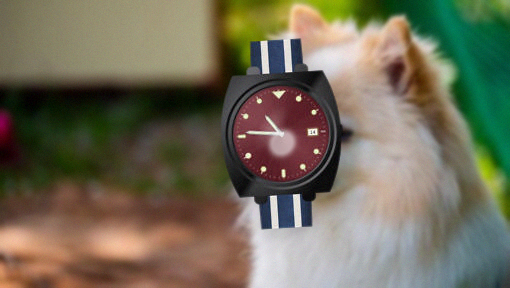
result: h=10 m=46
